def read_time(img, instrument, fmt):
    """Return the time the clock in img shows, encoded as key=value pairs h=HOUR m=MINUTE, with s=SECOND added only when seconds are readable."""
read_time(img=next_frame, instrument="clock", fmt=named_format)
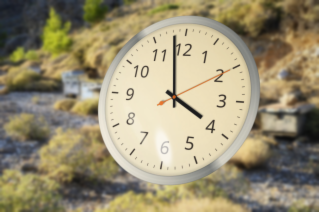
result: h=3 m=58 s=10
